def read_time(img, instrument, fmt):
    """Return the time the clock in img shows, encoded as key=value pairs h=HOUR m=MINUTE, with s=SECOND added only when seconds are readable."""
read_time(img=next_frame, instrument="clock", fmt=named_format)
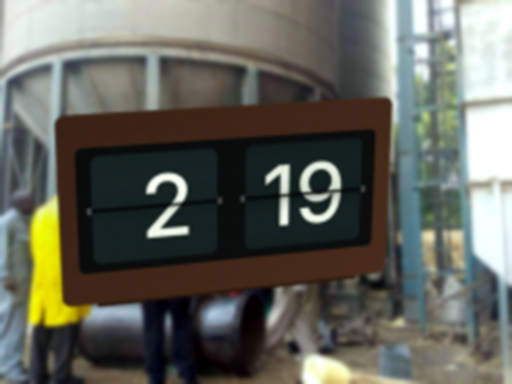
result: h=2 m=19
